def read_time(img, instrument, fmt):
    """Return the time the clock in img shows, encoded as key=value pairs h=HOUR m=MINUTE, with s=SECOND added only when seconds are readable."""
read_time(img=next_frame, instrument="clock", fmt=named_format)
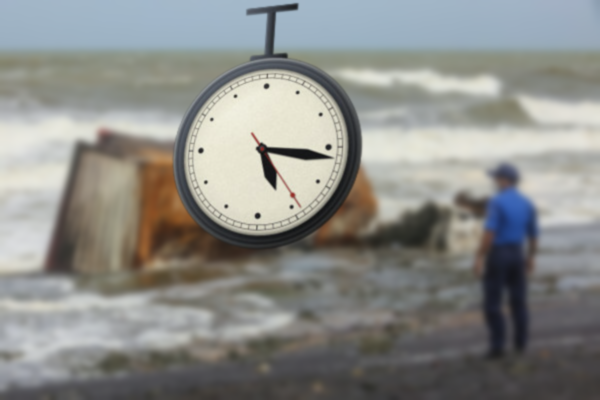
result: h=5 m=16 s=24
